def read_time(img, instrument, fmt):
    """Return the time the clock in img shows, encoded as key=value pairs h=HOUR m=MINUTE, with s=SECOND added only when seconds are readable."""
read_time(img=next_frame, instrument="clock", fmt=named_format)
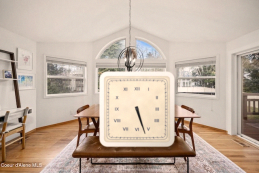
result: h=5 m=27
